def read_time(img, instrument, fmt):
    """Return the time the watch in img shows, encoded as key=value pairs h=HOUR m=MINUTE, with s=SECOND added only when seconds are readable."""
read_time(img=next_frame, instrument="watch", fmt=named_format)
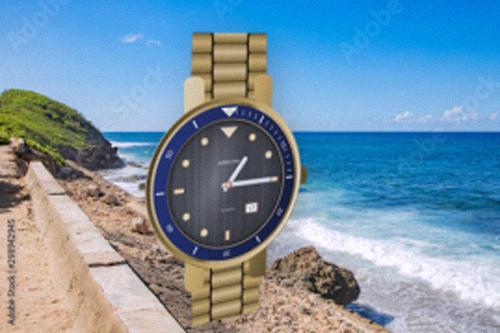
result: h=1 m=15
